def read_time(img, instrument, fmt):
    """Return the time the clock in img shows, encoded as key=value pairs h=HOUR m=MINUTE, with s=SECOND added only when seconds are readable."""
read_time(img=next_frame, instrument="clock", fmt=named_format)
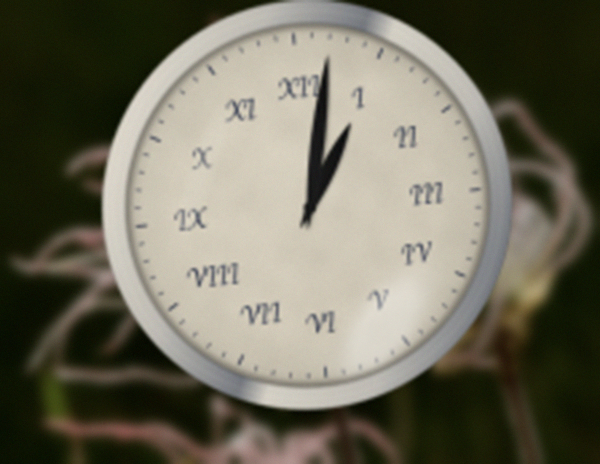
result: h=1 m=2
